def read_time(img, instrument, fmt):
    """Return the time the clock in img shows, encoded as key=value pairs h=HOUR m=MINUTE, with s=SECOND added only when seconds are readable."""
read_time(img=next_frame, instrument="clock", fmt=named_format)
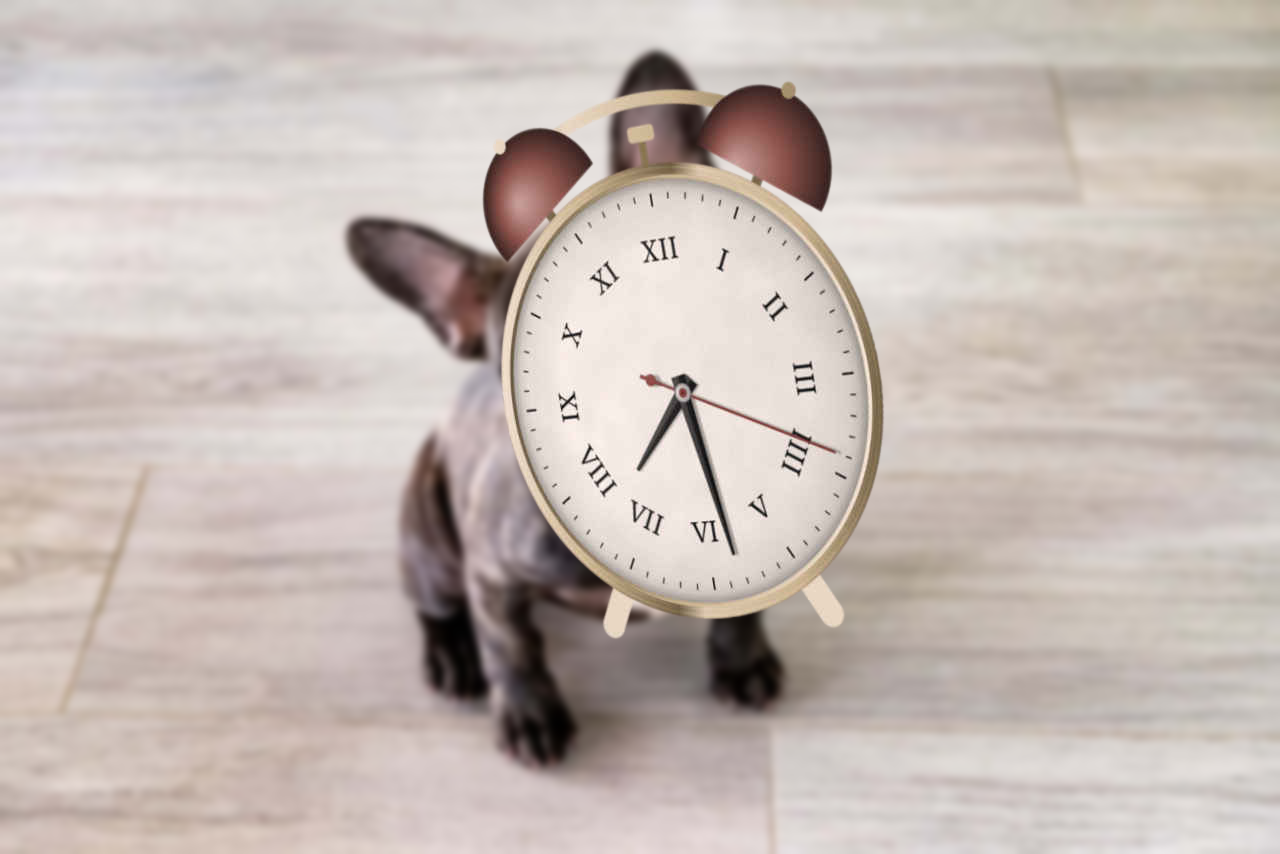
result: h=7 m=28 s=19
